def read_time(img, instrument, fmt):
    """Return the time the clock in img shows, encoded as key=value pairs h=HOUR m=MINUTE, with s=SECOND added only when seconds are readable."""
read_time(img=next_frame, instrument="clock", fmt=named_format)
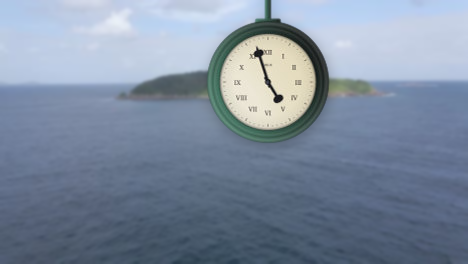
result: h=4 m=57
